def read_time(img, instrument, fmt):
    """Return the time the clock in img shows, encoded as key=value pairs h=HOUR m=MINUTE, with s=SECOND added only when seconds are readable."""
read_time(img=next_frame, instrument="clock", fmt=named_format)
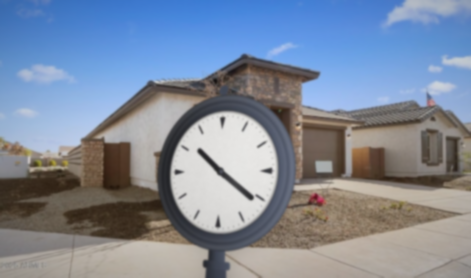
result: h=10 m=21
